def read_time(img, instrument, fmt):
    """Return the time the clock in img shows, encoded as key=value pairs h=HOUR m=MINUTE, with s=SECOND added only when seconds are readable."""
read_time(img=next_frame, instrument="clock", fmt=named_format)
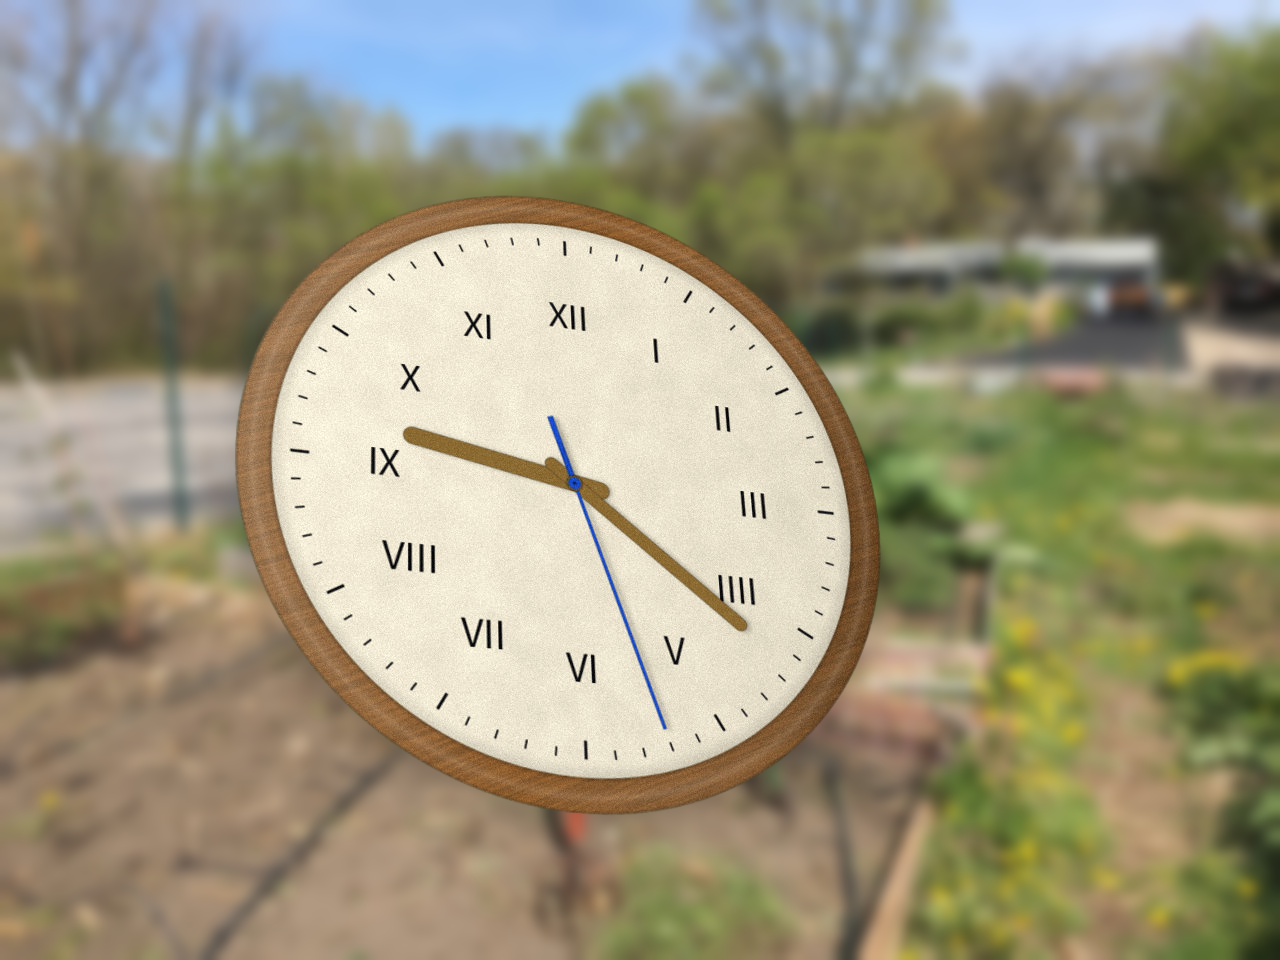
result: h=9 m=21 s=27
